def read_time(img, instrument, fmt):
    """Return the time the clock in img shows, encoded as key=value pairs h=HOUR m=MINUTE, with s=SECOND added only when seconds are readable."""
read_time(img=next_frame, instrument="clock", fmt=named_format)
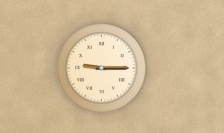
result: h=9 m=15
